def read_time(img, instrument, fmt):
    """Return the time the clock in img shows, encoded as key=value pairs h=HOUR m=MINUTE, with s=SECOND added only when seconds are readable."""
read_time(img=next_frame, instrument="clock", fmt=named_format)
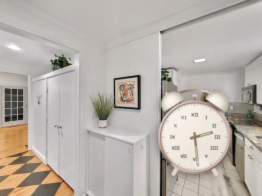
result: h=2 m=29
